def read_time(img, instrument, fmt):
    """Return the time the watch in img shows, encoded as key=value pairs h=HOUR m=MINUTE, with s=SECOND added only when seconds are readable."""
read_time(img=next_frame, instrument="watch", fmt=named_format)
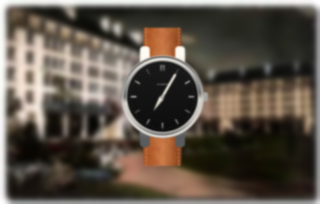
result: h=7 m=5
